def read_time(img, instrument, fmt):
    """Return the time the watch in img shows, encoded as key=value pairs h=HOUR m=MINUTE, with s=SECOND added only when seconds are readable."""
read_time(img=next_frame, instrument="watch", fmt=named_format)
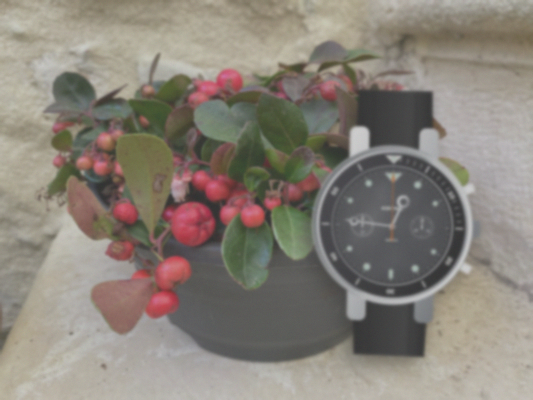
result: h=12 m=46
